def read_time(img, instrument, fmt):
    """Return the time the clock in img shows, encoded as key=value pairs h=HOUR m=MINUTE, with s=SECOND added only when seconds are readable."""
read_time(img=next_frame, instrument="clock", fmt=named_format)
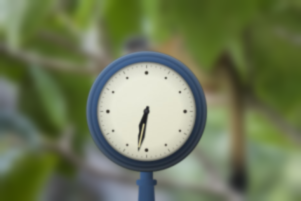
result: h=6 m=32
